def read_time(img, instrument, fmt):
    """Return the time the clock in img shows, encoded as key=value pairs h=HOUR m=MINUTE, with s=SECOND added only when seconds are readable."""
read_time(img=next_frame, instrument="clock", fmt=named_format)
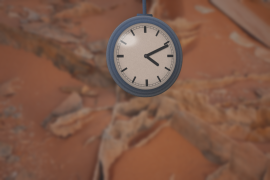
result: h=4 m=11
